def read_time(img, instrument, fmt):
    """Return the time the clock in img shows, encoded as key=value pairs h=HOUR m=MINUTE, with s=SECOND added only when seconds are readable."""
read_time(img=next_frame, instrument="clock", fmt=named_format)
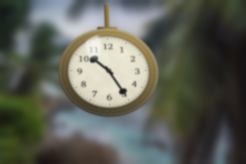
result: h=10 m=25
